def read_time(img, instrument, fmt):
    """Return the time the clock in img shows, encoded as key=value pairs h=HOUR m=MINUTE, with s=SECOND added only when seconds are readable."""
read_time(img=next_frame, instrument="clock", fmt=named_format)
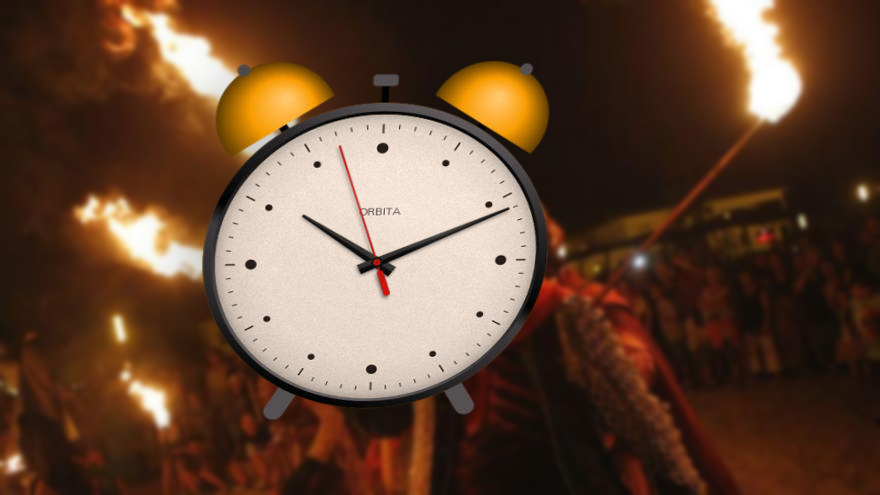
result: h=10 m=10 s=57
